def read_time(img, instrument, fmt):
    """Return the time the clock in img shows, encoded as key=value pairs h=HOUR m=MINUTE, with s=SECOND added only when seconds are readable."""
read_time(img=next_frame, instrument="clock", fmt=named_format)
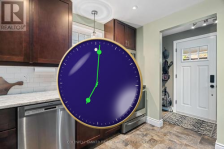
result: h=7 m=1
